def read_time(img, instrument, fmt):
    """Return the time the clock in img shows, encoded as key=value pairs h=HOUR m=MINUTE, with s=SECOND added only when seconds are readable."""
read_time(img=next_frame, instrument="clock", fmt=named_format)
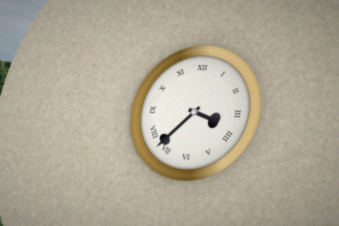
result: h=3 m=37
